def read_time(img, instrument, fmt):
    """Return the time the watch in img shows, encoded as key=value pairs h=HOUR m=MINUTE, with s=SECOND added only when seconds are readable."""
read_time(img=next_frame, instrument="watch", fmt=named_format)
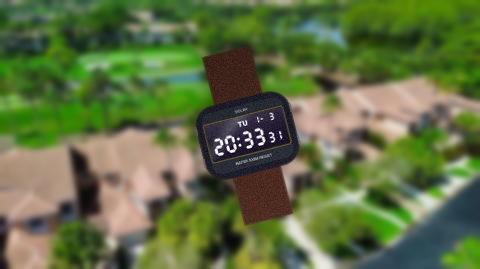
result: h=20 m=33 s=31
